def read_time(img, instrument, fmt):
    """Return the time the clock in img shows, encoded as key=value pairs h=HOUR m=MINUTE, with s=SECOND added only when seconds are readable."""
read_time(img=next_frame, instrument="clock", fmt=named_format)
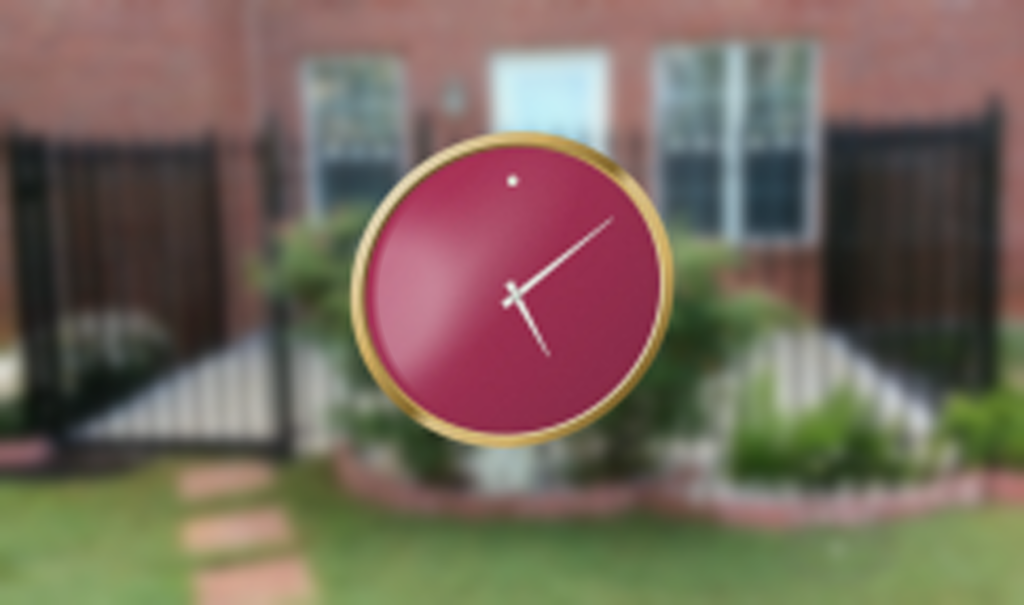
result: h=5 m=9
